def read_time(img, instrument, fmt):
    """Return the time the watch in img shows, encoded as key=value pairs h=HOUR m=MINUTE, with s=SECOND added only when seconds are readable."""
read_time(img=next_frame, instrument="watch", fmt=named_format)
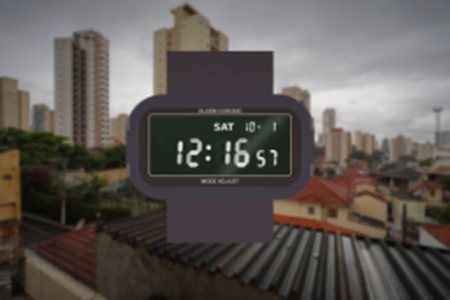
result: h=12 m=16 s=57
